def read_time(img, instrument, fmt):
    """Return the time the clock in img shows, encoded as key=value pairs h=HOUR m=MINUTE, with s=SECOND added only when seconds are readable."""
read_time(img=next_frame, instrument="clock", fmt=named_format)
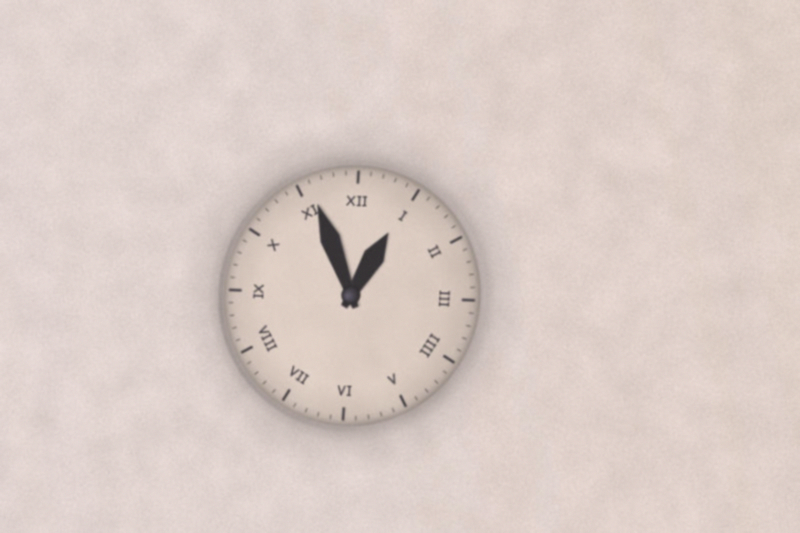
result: h=12 m=56
